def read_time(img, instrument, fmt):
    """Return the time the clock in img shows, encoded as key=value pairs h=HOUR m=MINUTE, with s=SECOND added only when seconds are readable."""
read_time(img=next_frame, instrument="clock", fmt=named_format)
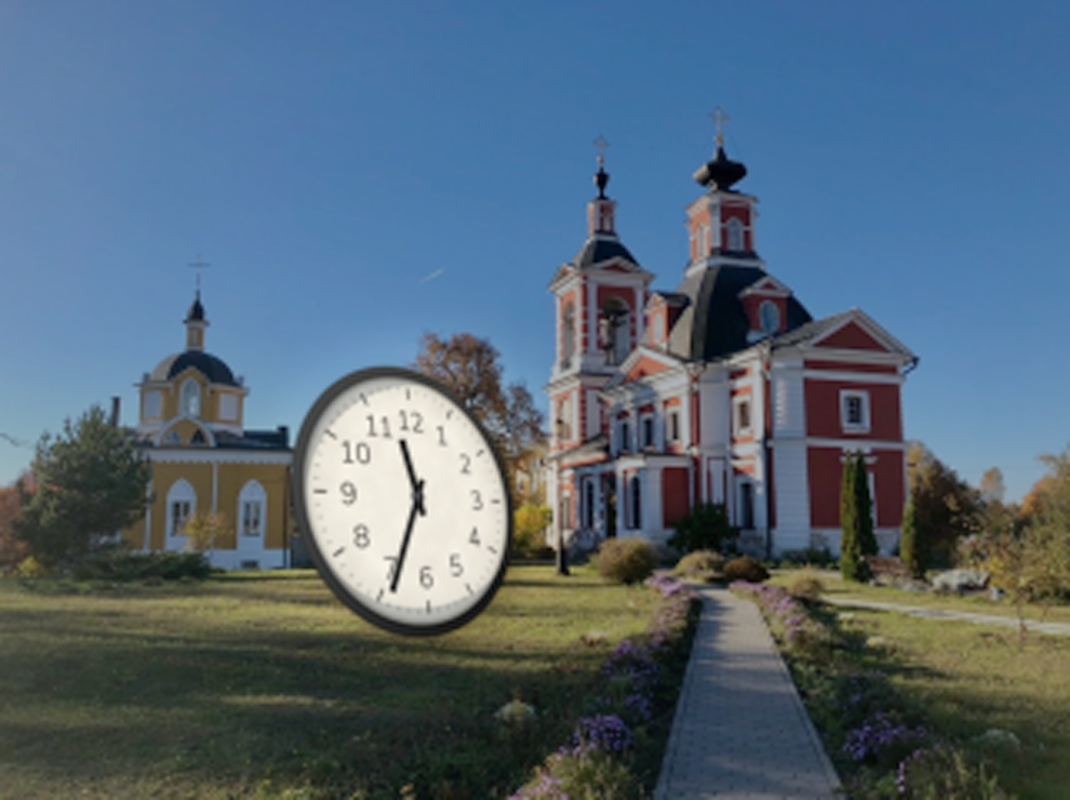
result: h=11 m=34
